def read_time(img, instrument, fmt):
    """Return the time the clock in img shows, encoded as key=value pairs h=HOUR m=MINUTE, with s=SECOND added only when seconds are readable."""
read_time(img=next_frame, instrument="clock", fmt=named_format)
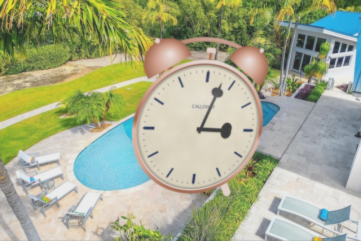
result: h=3 m=3
